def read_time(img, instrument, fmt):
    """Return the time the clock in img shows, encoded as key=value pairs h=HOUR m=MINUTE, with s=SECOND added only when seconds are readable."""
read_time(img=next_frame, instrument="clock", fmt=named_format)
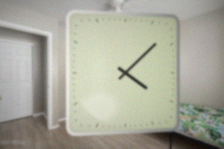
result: h=4 m=8
